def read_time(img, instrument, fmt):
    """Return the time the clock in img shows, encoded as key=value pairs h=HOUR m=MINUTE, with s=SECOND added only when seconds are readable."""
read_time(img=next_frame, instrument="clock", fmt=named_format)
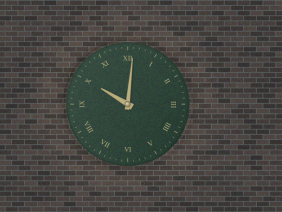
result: h=10 m=1
